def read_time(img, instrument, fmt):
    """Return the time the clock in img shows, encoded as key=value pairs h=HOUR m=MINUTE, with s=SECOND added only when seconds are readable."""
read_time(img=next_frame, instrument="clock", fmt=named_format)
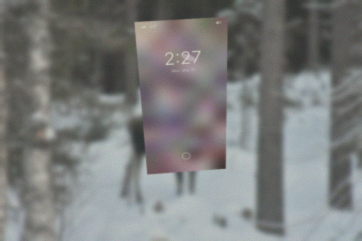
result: h=2 m=27
